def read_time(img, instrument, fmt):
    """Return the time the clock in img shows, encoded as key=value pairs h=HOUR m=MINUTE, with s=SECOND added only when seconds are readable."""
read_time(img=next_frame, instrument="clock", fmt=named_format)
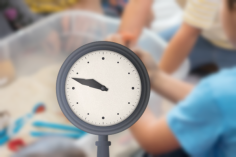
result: h=9 m=48
